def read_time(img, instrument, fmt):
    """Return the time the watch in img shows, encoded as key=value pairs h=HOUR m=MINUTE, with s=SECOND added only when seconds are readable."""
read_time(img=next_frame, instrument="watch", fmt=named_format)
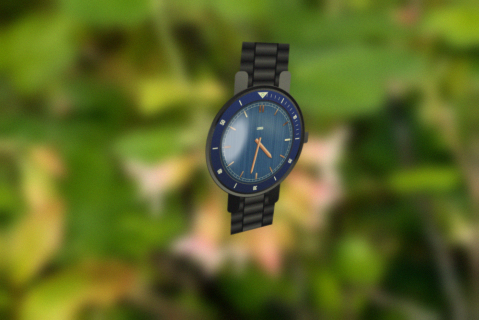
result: h=4 m=32
